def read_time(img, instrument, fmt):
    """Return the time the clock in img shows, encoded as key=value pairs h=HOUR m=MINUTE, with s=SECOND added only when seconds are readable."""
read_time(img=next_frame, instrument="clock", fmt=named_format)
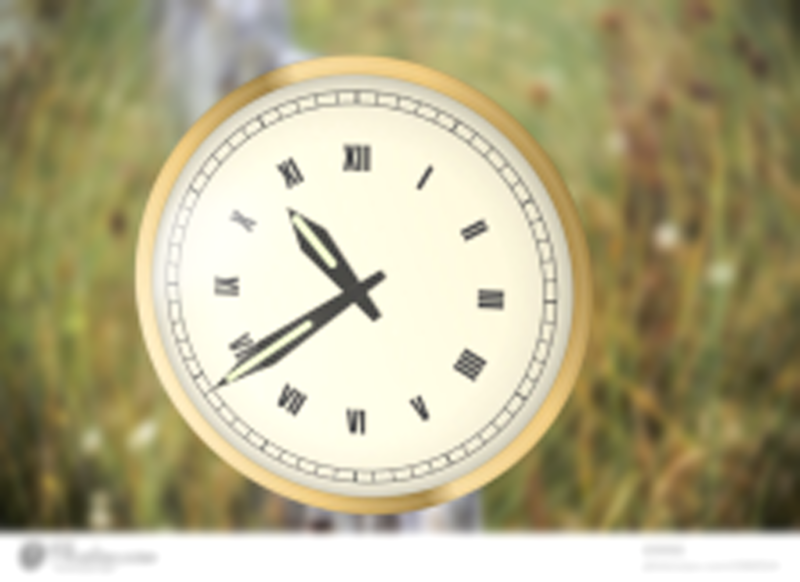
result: h=10 m=39
